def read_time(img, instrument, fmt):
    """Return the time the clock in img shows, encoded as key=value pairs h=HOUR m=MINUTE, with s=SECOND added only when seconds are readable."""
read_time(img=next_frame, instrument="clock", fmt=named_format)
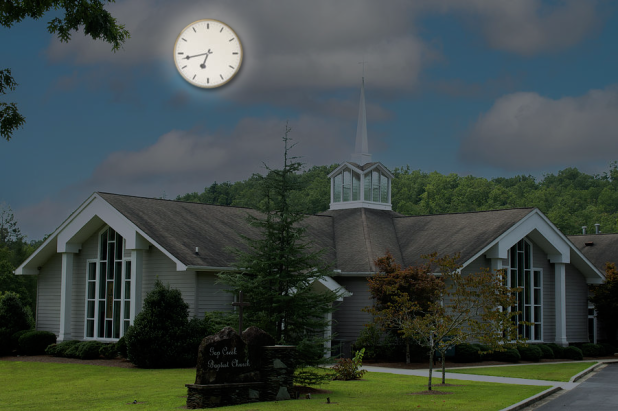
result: h=6 m=43
